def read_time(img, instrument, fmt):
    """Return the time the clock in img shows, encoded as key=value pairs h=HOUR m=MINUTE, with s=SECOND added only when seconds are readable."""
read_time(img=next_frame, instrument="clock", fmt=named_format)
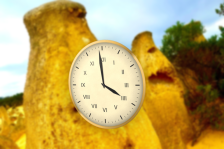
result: h=3 m=59
